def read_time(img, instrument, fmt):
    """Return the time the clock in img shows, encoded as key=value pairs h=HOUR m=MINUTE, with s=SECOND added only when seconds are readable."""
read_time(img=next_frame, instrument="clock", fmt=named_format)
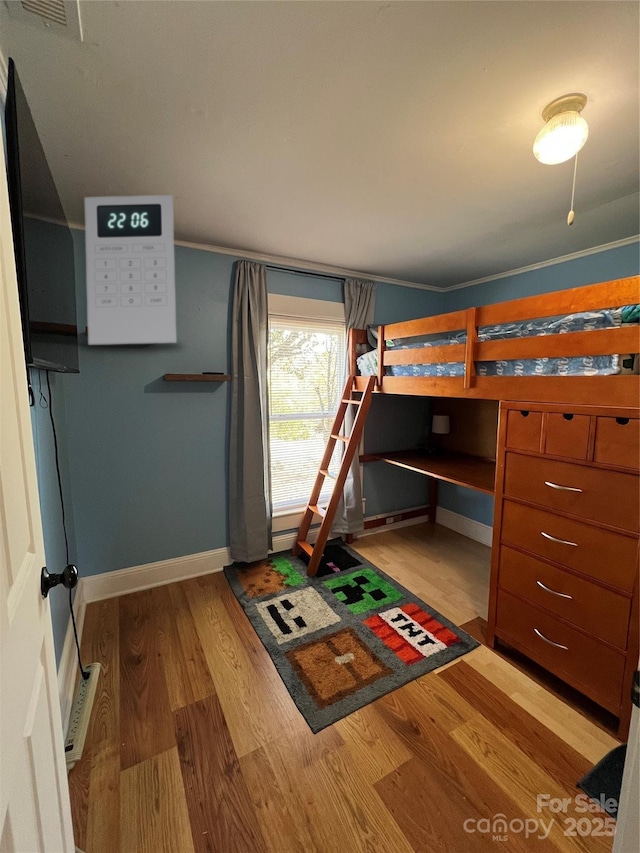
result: h=22 m=6
